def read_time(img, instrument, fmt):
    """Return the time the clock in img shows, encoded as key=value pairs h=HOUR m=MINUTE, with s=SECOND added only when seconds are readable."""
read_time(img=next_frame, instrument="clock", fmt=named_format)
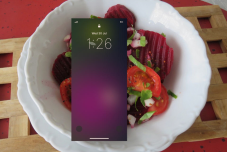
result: h=1 m=26
